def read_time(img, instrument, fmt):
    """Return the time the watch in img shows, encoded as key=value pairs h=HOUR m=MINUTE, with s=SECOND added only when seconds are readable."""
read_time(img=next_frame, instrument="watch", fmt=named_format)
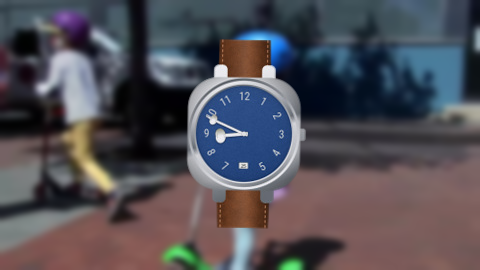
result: h=8 m=49
